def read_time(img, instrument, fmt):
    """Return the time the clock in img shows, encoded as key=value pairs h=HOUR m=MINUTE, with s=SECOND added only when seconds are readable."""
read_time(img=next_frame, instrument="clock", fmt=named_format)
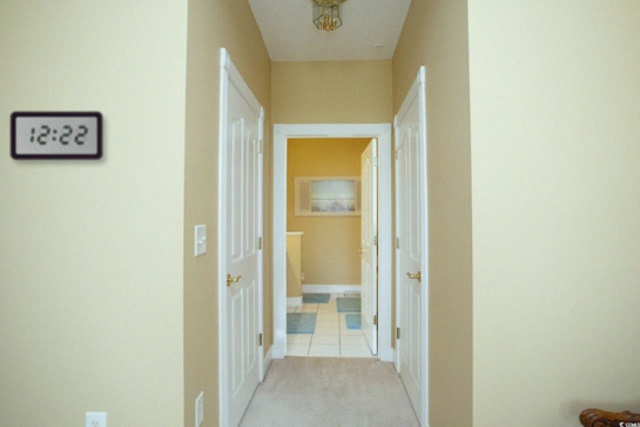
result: h=12 m=22
